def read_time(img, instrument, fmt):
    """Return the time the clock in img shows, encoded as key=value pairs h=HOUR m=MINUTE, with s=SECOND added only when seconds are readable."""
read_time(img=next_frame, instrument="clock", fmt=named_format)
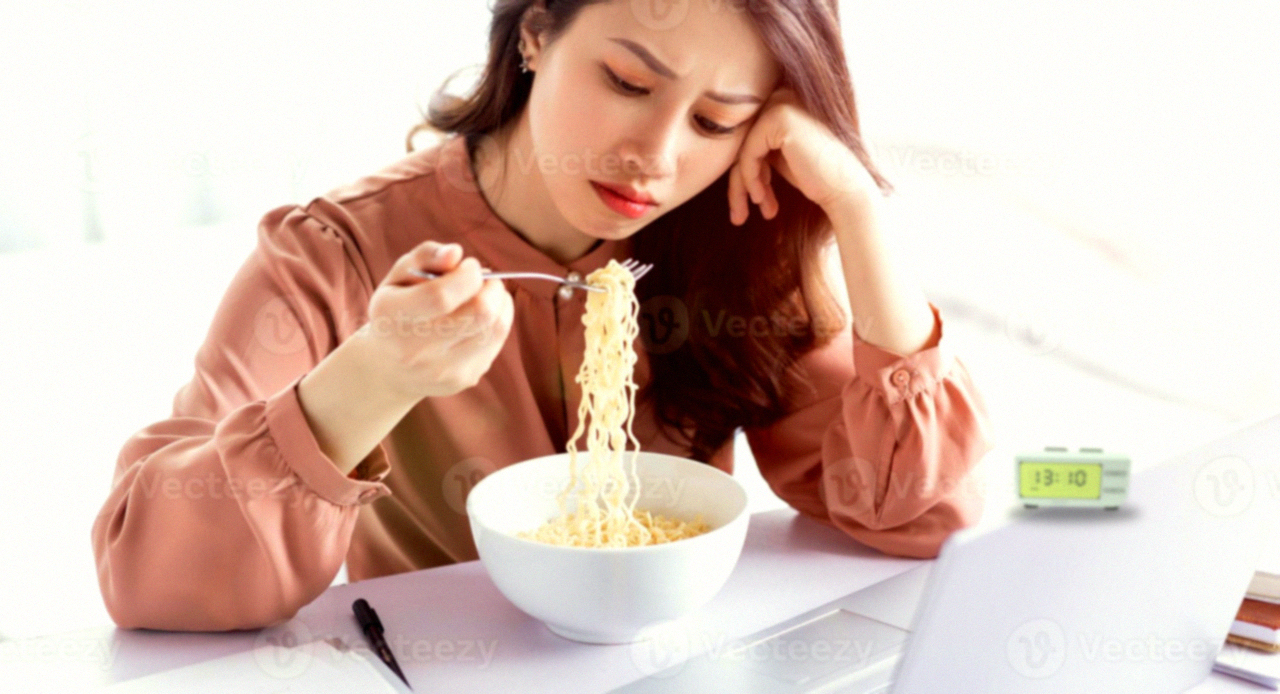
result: h=13 m=10
